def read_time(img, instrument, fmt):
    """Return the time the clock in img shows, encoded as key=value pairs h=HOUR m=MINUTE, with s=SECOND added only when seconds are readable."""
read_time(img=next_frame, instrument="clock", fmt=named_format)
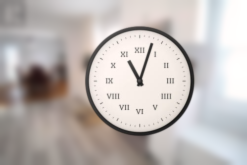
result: h=11 m=3
